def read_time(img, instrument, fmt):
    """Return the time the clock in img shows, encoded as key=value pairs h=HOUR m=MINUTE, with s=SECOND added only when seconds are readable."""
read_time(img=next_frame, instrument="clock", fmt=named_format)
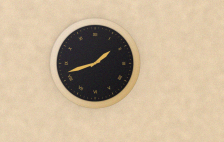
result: h=1 m=42
